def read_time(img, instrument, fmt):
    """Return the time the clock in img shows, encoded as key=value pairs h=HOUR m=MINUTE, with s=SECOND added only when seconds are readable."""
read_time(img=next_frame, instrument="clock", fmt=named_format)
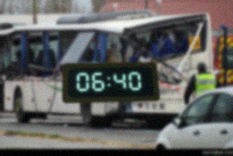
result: h=6 m=40
